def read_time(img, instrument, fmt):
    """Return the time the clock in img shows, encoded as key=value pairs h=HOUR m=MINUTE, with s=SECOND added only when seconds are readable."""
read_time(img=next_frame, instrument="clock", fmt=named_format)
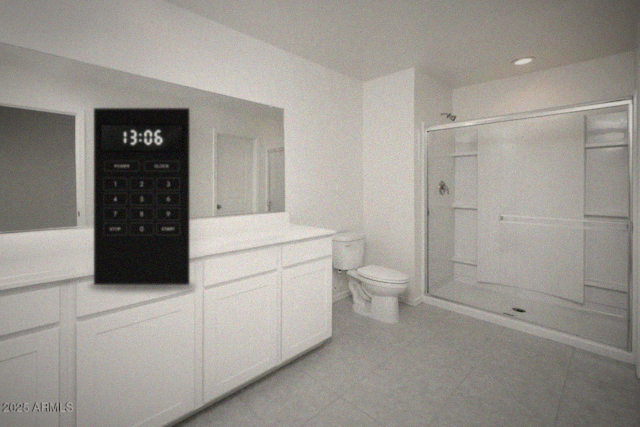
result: h=13 m=6
